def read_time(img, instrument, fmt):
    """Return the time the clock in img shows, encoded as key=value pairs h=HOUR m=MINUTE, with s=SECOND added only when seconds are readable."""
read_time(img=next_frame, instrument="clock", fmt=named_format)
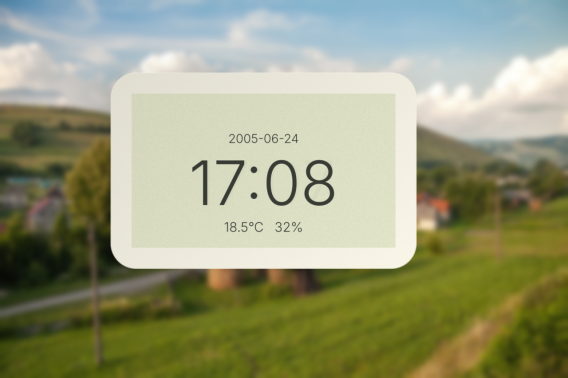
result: h=17 m=8
